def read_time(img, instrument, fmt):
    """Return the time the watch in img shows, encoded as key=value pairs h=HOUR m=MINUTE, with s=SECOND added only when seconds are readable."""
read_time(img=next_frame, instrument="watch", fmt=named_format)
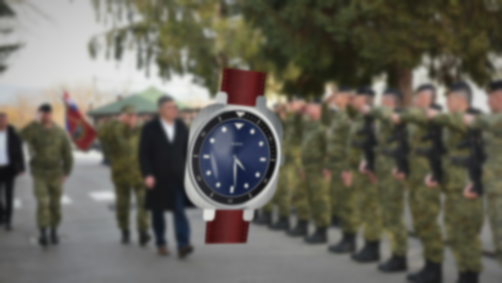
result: h=4 m=29
